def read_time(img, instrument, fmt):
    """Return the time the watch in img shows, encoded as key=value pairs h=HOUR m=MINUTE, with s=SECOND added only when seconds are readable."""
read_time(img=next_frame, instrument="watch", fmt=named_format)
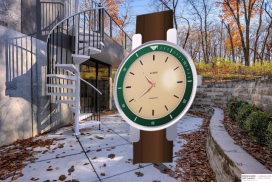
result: h=10 m=39
